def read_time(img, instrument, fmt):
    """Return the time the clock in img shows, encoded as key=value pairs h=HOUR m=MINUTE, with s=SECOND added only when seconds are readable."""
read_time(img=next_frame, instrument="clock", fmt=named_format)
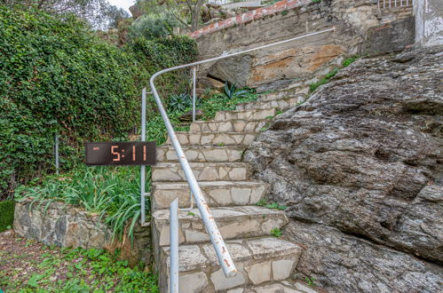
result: h=5 m=11
